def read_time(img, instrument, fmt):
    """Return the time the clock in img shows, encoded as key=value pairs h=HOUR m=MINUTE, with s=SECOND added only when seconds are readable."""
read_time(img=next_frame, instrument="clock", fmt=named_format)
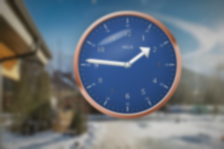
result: h=1 m=46
